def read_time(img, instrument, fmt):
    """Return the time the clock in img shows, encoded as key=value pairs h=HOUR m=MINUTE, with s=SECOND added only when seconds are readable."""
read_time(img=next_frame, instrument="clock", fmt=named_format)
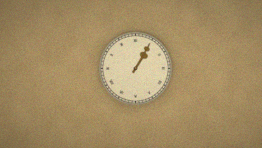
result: h=1 m=5
